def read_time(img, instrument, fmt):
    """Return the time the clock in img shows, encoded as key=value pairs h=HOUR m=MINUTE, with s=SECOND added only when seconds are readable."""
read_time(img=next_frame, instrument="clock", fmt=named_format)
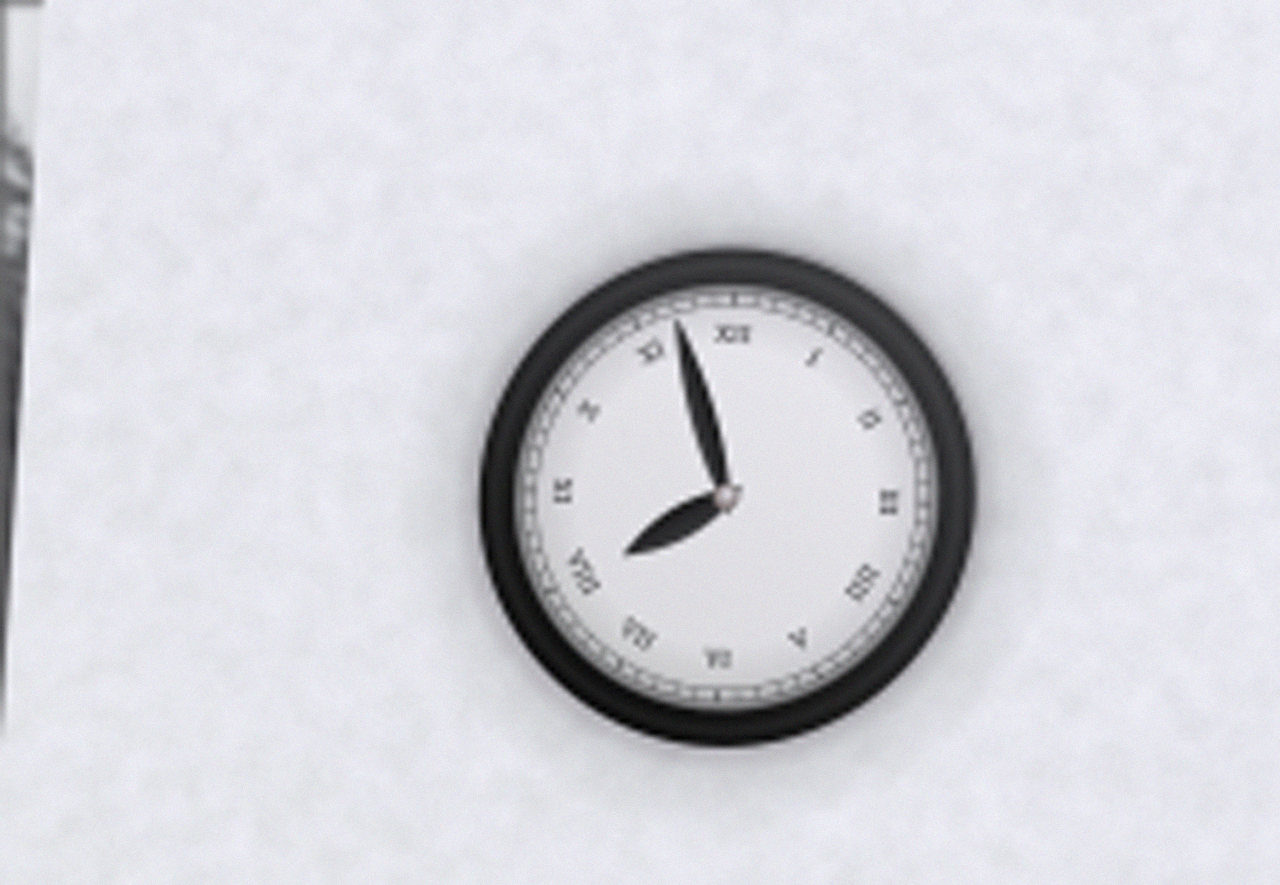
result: h=7 m=57
